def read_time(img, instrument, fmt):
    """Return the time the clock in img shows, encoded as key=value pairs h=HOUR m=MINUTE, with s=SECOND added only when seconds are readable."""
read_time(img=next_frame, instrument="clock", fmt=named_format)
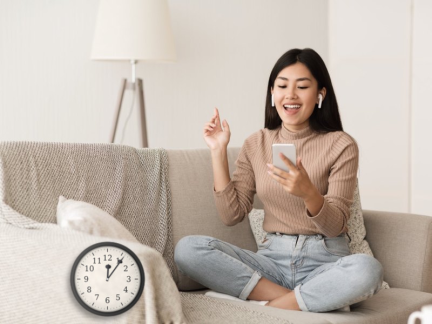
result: h=12 m=6
